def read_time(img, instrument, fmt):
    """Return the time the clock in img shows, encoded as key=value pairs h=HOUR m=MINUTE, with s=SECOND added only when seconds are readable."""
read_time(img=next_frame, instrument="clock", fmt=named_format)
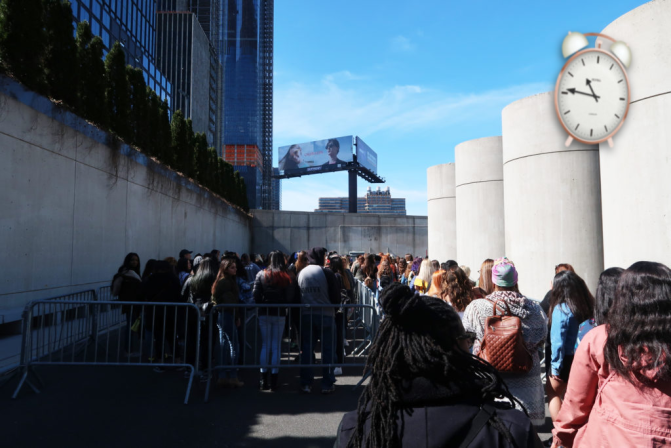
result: h=10 m=46
